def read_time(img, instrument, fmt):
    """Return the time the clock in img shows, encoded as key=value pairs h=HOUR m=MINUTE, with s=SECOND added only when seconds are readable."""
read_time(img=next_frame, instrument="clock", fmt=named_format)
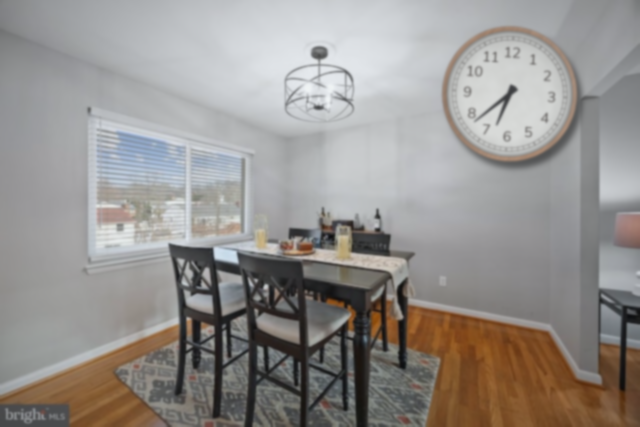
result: h=6 m=38
